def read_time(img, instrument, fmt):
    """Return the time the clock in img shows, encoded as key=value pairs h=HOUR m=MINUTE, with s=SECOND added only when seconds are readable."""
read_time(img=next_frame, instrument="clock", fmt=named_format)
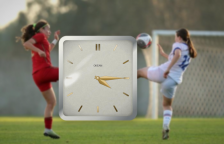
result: h=4 m=15
